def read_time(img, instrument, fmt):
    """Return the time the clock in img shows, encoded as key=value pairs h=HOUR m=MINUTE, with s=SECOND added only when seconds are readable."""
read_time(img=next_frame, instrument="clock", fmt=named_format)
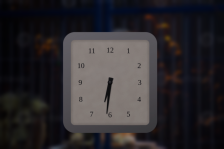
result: h=6 m=31
